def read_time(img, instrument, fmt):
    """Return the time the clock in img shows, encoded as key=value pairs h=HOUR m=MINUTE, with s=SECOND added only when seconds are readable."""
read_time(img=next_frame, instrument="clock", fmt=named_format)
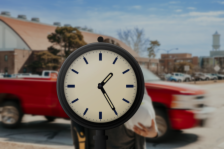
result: h=1 m=25
